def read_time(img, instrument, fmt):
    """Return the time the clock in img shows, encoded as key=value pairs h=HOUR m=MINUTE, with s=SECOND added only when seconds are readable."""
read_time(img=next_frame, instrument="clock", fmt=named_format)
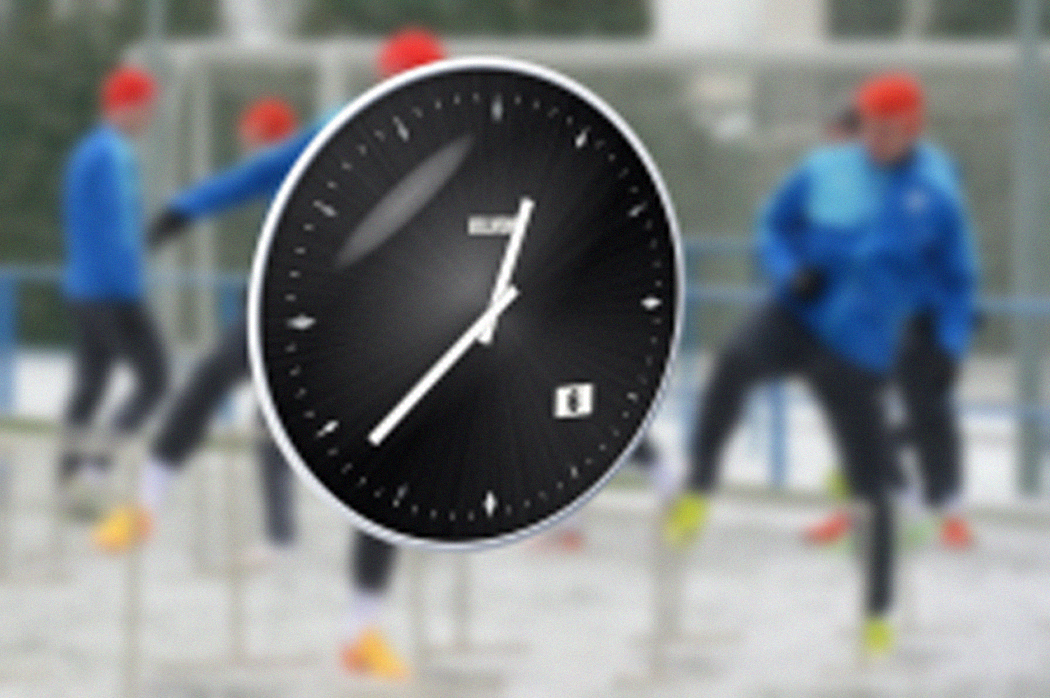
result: h=12 m=38
